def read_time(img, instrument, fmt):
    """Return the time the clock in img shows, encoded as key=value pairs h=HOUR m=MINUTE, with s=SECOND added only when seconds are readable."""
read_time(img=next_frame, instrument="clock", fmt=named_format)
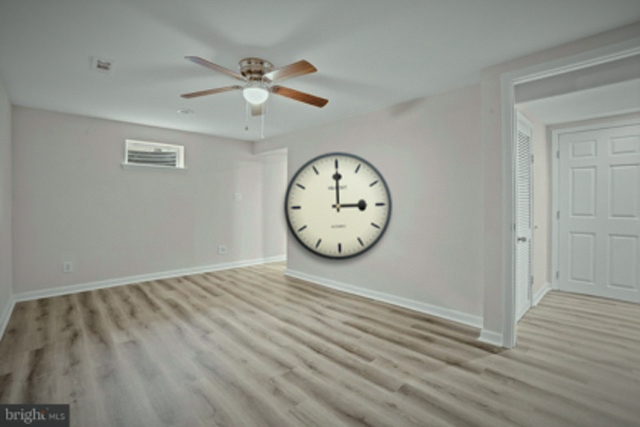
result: h=3 m=0
